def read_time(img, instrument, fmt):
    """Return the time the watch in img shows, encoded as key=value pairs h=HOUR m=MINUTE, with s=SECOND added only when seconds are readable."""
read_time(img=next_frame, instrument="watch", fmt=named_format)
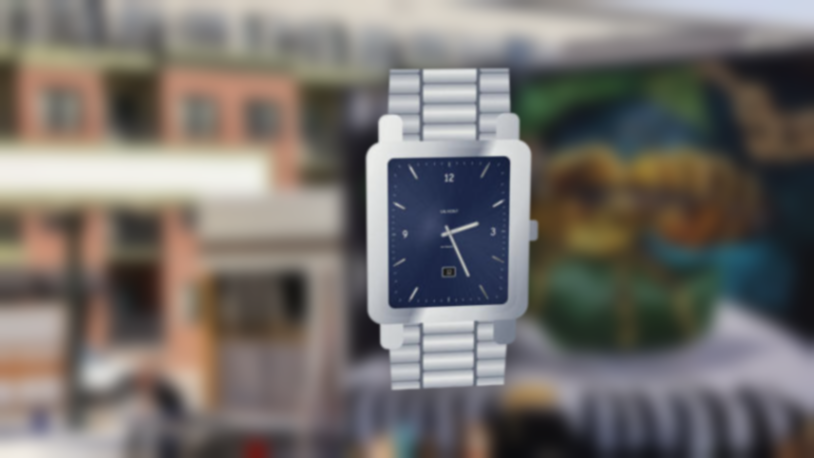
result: h=2 m=26
